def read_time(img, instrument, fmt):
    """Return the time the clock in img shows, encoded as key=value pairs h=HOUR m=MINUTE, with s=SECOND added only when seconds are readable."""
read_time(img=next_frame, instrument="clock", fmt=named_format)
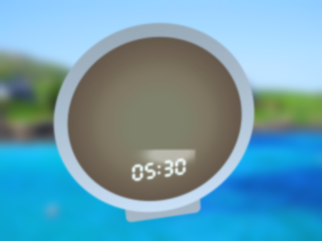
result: h=5 m=30
